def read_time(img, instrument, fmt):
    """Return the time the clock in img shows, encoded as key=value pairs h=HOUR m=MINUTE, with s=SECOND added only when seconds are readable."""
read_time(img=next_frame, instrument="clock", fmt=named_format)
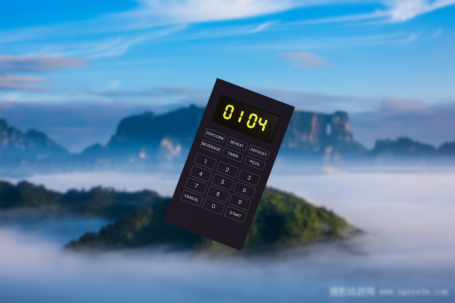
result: h=1 m=4
